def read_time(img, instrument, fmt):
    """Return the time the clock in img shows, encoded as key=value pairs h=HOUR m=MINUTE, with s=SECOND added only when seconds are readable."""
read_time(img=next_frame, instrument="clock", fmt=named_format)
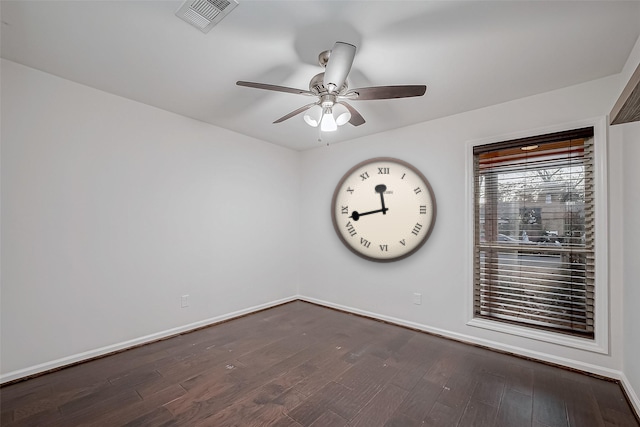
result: h=11 m=43
